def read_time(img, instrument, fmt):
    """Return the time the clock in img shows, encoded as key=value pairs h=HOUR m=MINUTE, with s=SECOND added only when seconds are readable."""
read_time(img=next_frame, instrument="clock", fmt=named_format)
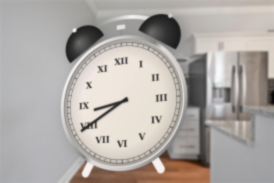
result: h=8 m=40
